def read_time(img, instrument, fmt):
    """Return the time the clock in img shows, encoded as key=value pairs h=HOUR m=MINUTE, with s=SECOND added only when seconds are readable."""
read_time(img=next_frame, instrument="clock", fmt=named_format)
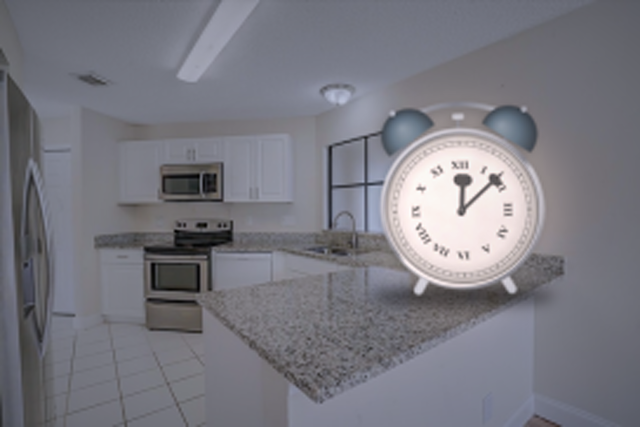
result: h=12 m=8
